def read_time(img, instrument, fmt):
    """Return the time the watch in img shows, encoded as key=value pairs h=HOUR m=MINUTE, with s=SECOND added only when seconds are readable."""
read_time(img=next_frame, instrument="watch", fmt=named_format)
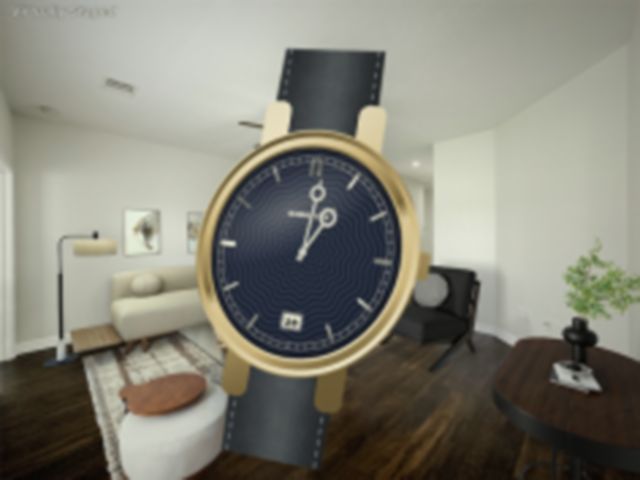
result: h=1 m=1
